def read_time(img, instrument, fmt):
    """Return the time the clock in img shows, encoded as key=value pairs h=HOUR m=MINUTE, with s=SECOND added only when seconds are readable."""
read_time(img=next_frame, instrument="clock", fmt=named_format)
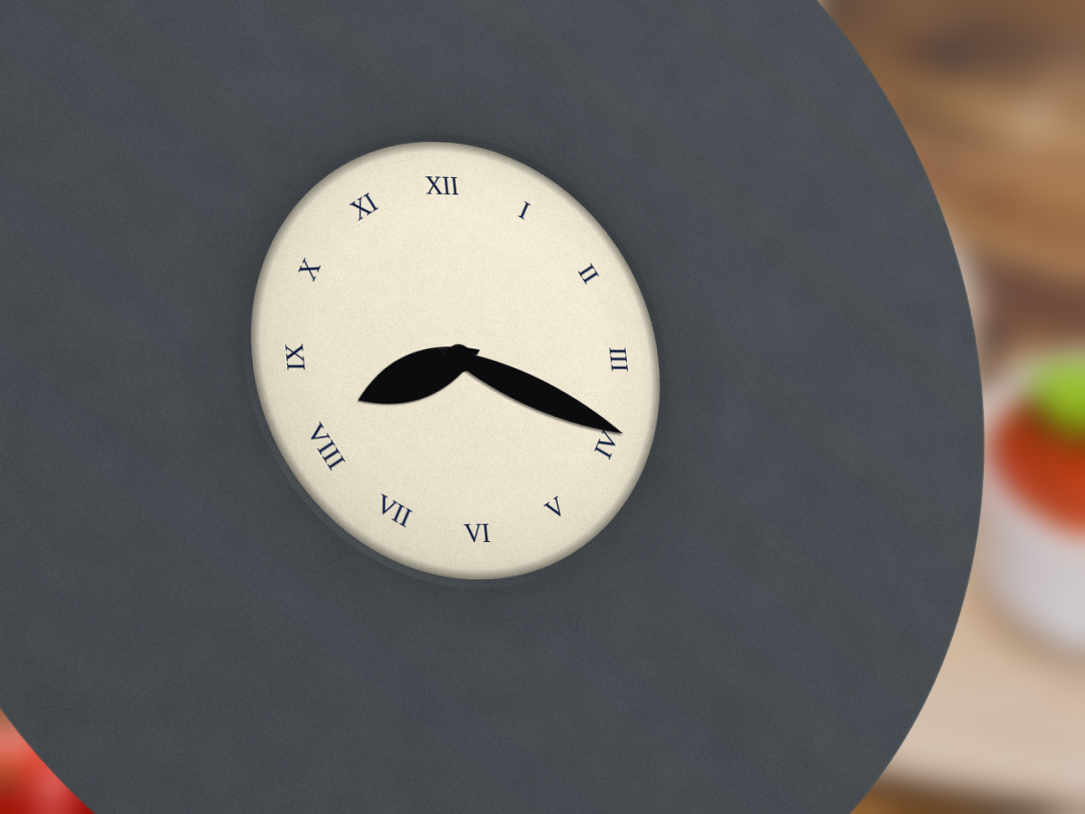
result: h=8 m=19
